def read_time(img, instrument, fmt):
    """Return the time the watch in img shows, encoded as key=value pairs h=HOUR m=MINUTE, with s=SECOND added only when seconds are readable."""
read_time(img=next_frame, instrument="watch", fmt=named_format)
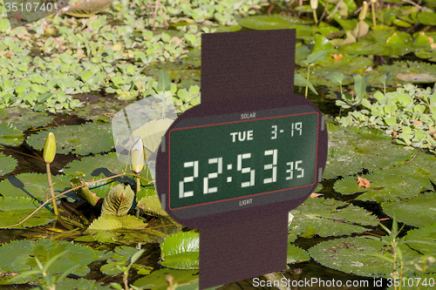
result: h=22 m=53 s=35
